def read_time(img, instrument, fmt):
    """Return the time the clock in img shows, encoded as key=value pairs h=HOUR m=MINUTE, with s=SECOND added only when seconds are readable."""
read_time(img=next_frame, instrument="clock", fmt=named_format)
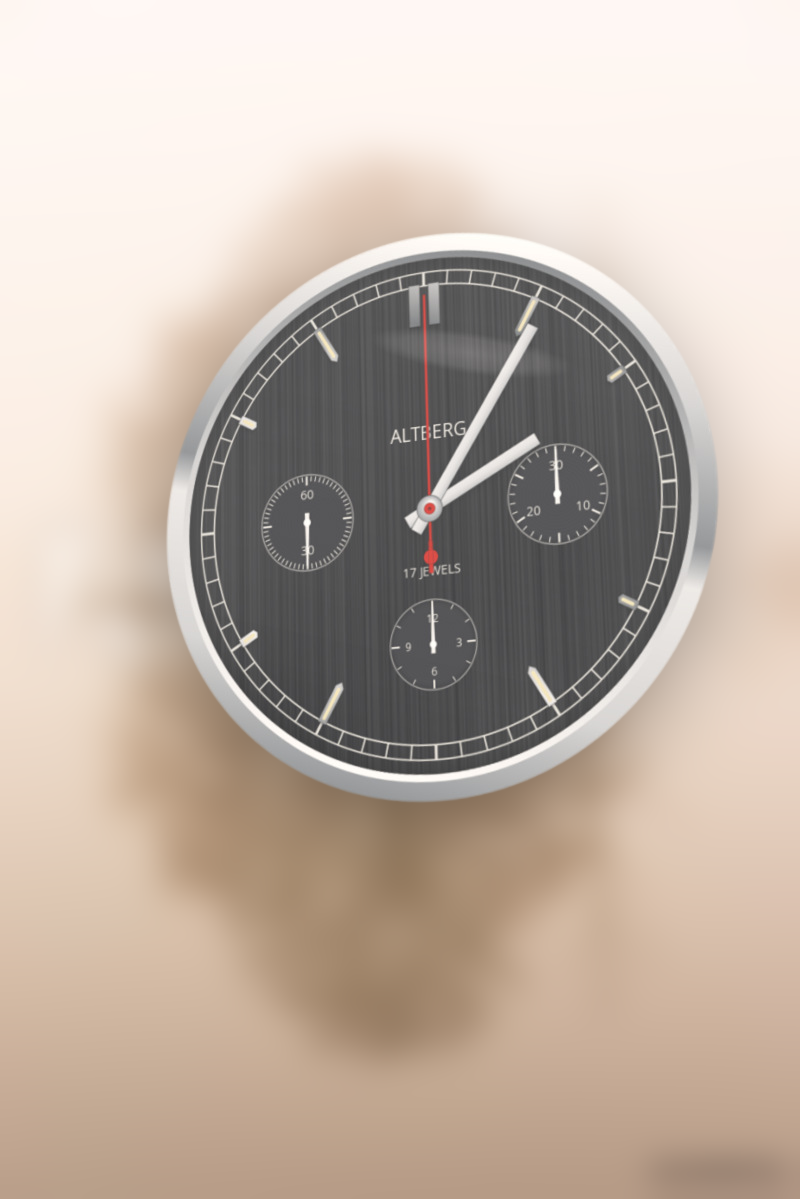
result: h=2 m=5 s=30
